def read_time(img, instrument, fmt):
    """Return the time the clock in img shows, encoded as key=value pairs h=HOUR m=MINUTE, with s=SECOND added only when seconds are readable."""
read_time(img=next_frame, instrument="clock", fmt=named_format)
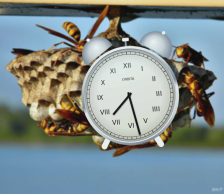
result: h=7 m=28
